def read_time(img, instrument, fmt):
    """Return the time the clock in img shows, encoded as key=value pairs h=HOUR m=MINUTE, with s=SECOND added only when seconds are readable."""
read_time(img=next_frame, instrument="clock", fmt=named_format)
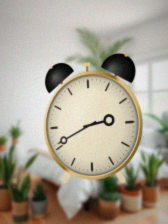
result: h=2 m=41
